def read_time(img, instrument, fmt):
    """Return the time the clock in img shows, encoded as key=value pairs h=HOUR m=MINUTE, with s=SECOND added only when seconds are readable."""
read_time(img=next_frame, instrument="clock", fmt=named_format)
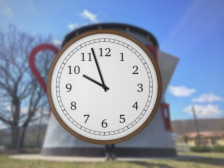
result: h=9 m=57
